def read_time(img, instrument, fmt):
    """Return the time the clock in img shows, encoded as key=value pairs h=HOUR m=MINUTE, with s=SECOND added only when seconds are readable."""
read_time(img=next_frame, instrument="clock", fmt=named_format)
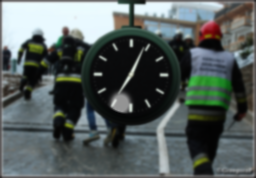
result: h=7 m=4
